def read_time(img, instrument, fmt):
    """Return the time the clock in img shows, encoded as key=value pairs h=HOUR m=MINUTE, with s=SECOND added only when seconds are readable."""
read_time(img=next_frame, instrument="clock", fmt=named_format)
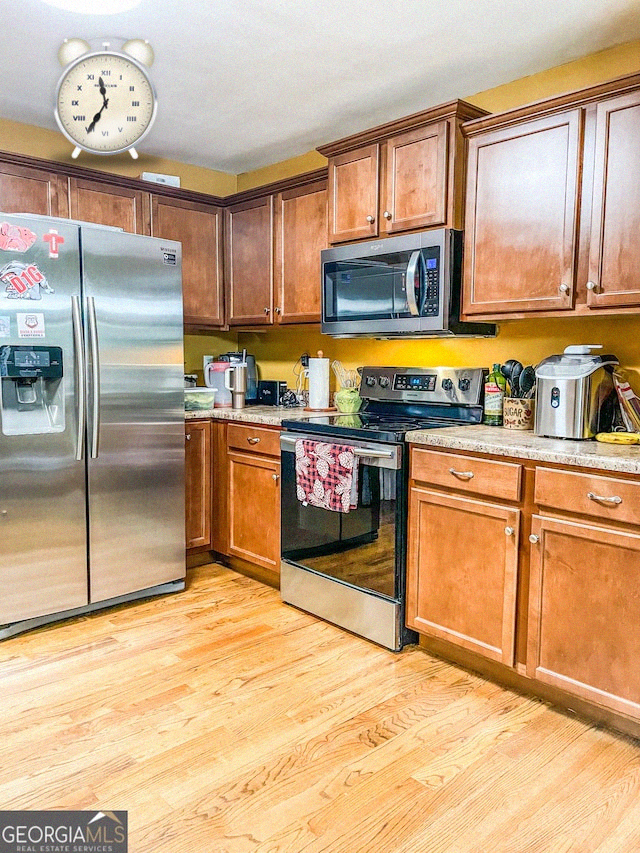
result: h=11 m=35
